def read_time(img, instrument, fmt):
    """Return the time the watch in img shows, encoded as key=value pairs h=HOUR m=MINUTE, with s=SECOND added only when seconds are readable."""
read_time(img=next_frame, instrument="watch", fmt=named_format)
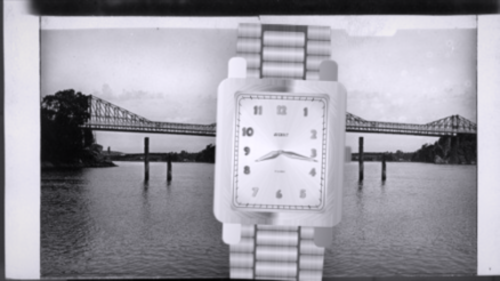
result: h=8 m=17
